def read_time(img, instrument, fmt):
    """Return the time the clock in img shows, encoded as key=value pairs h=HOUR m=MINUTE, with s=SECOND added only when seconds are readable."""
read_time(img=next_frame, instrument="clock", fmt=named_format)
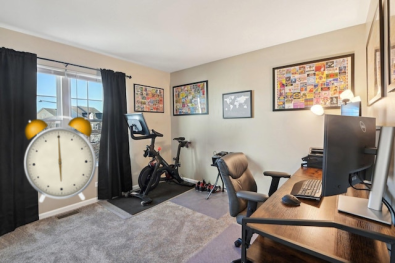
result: h=6 m=0
